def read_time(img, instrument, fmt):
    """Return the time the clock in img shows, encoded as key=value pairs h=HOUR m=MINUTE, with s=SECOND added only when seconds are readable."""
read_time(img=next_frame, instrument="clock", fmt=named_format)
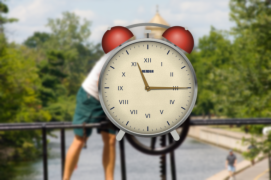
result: h=11 m=15
